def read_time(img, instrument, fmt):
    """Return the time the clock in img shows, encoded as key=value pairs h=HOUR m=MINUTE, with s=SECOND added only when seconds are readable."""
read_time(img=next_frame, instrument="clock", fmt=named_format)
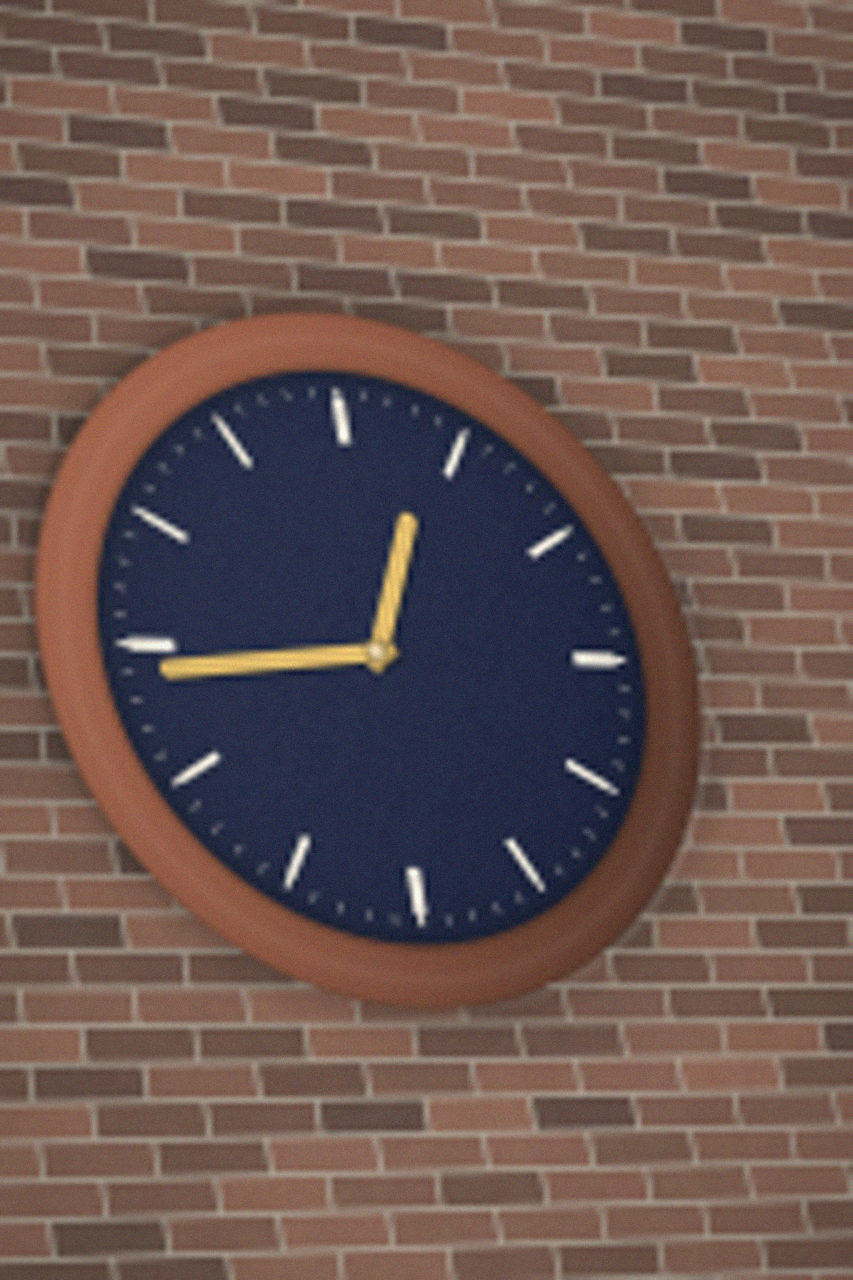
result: h=12 m=44
